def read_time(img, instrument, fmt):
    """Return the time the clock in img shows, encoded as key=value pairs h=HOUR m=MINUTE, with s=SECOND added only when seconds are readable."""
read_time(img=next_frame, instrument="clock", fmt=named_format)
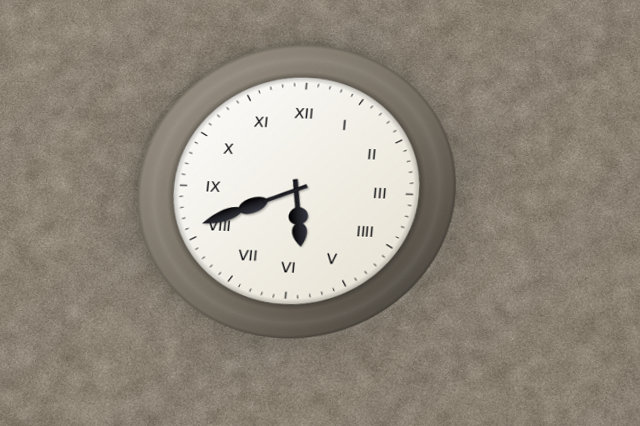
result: h=5 m=41
